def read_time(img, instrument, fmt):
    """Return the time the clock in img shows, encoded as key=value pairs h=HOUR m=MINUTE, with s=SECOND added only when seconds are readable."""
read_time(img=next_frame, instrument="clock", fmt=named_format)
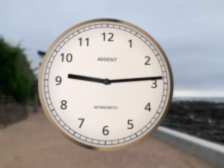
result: h=9 m=14
